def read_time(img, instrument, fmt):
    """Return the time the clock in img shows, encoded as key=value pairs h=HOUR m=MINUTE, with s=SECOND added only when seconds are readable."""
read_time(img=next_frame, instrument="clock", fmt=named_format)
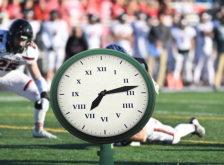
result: h=7 m=13
